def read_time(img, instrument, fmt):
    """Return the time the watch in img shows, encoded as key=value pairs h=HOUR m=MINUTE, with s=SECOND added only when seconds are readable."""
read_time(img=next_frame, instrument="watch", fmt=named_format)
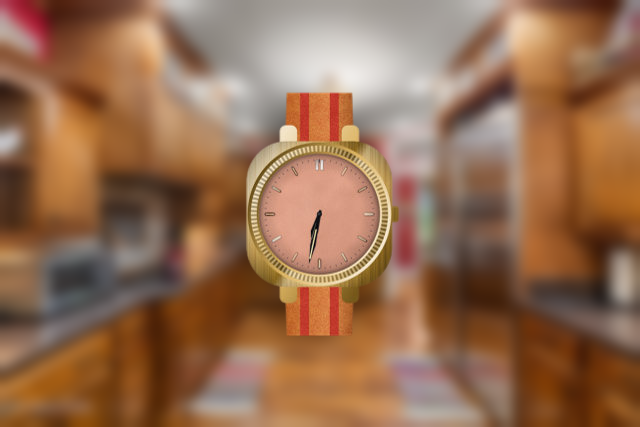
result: h=6 m=32
